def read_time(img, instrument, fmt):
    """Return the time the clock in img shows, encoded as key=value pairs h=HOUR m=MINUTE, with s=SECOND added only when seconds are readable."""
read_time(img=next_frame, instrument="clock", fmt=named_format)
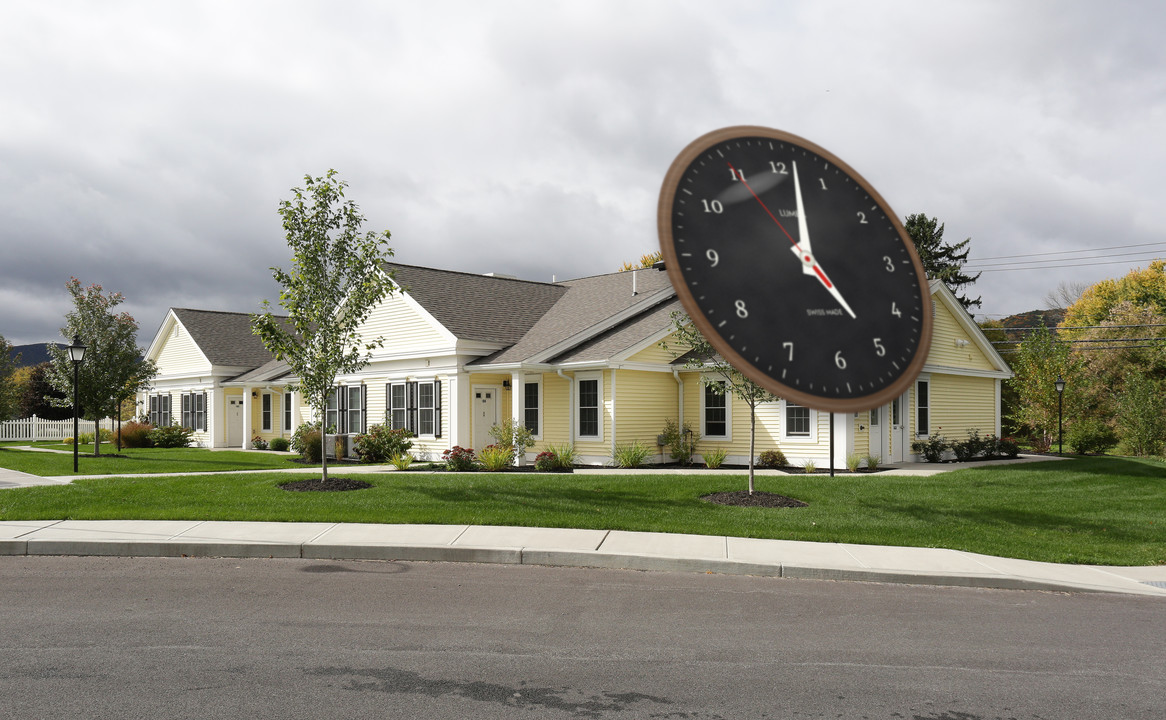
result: h=5 m=1 s=55
